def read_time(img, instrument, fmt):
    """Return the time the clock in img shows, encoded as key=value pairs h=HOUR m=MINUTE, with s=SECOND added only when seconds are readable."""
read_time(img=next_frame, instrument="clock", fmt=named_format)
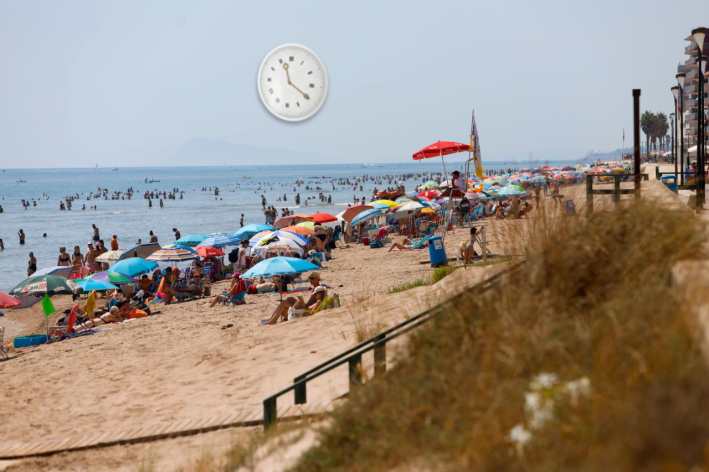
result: h=11 m=20
